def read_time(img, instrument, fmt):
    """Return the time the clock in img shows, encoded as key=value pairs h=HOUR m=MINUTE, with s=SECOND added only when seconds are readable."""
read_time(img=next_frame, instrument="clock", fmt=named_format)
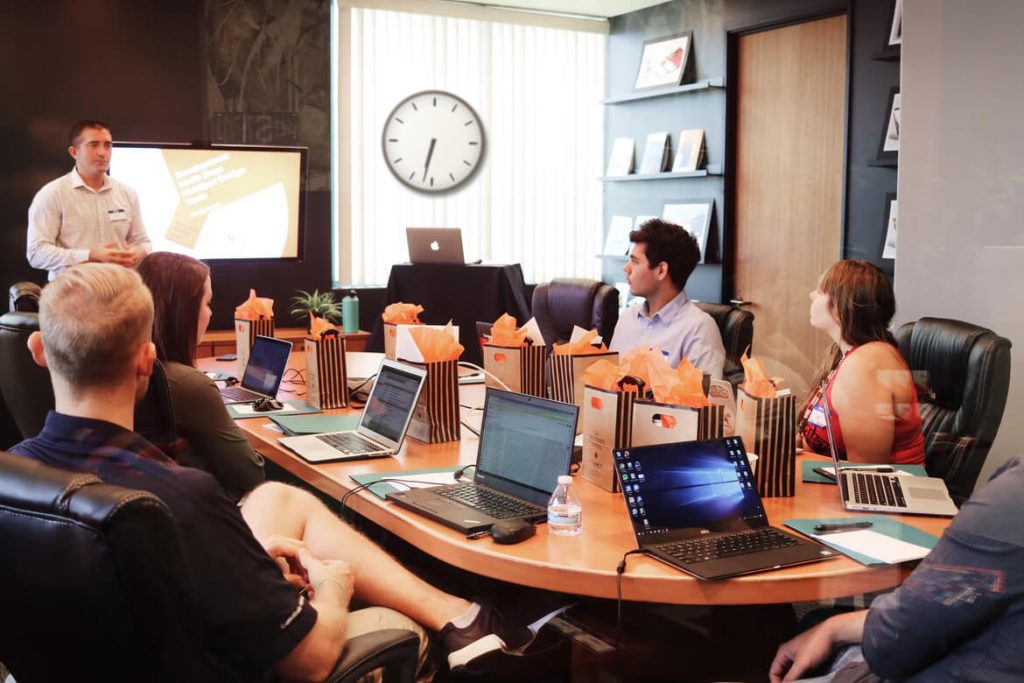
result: h=6 m=32
